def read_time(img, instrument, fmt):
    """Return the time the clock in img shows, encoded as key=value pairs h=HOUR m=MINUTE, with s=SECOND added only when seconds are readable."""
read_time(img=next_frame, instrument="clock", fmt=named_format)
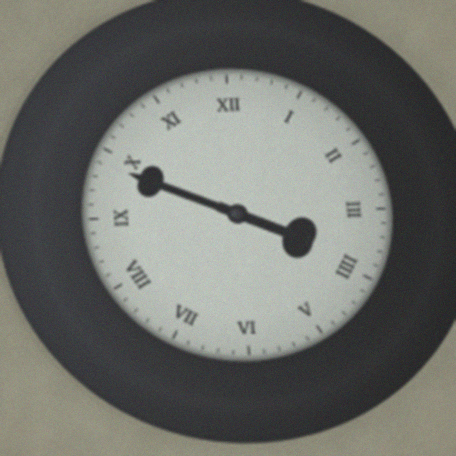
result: h=3 m=49
